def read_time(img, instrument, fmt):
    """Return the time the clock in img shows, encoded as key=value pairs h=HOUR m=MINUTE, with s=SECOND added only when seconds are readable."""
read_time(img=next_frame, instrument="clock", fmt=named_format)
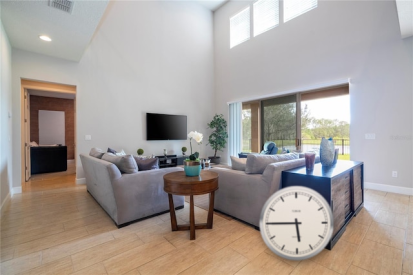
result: h=5 m=45
